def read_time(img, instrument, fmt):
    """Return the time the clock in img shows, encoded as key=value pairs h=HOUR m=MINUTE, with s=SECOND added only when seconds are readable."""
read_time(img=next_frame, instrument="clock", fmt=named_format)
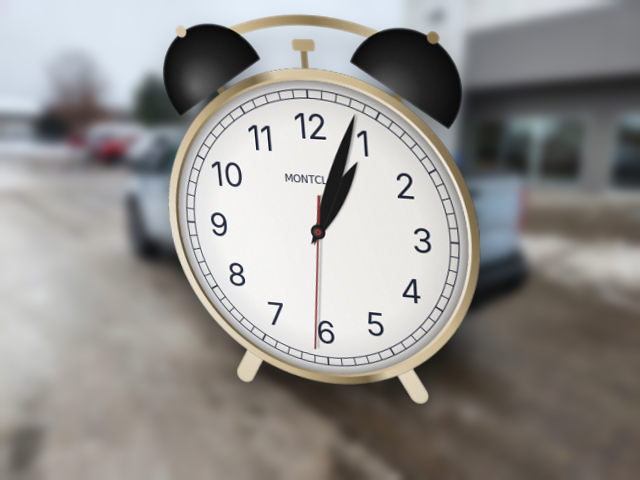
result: h=1 m=3 s=31
